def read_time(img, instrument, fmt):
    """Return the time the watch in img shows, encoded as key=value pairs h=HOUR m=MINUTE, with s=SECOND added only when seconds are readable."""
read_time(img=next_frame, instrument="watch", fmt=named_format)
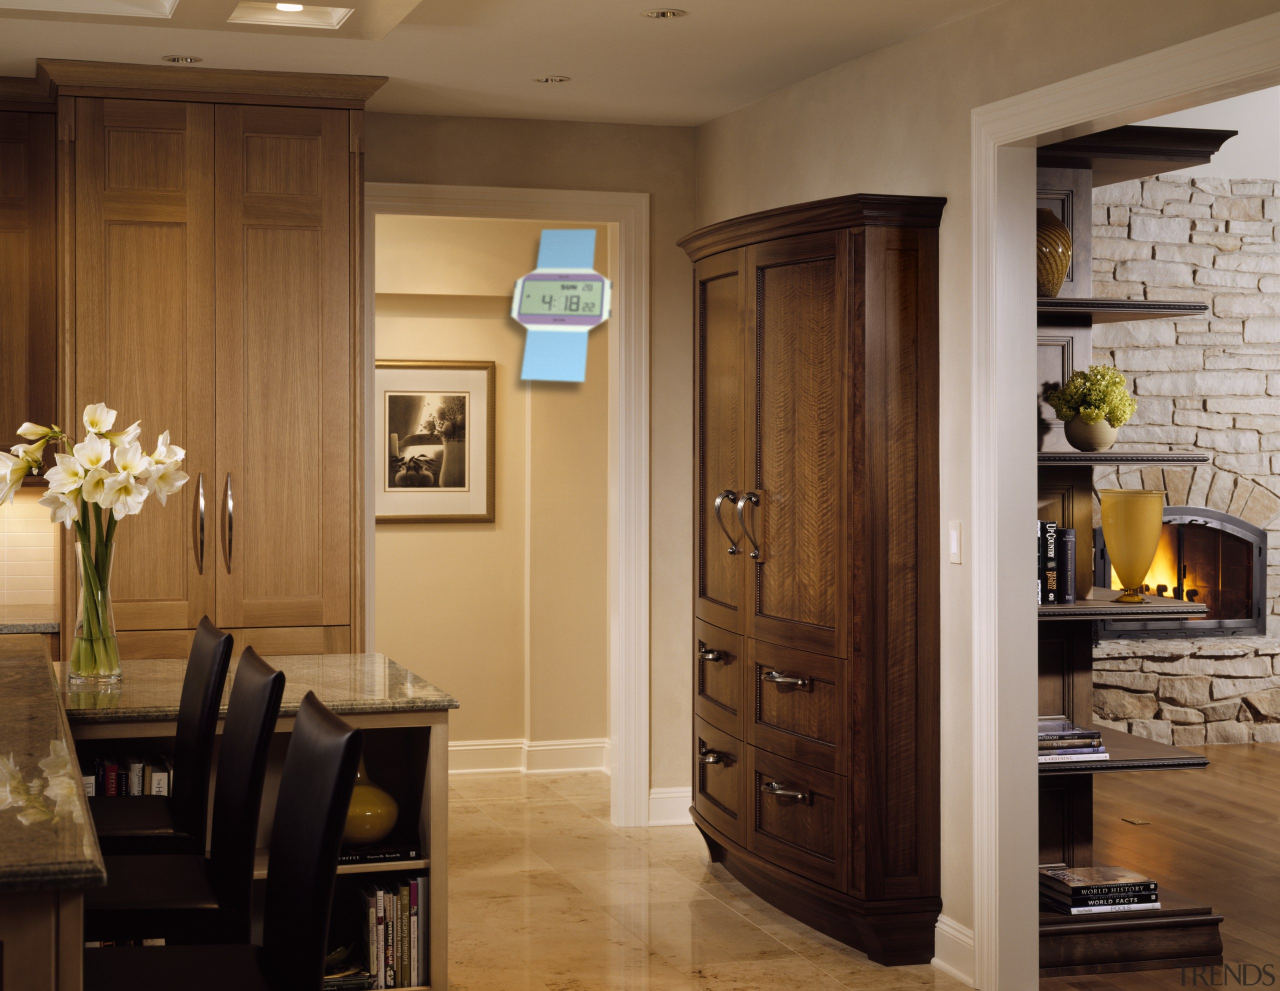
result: h=4 m=18
